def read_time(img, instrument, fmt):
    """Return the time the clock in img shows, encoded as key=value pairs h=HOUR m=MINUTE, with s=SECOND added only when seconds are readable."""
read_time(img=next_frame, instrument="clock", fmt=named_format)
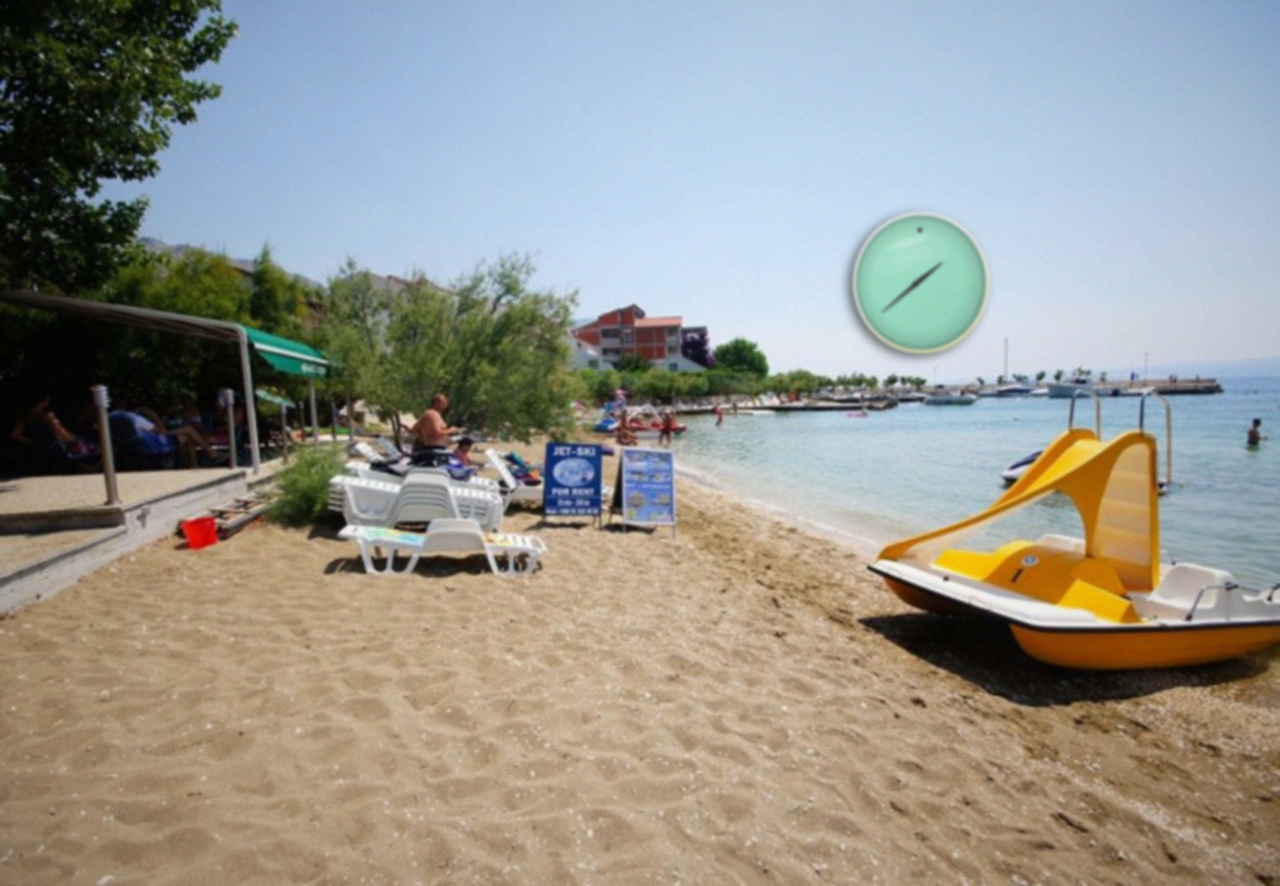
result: h=1 m=38
